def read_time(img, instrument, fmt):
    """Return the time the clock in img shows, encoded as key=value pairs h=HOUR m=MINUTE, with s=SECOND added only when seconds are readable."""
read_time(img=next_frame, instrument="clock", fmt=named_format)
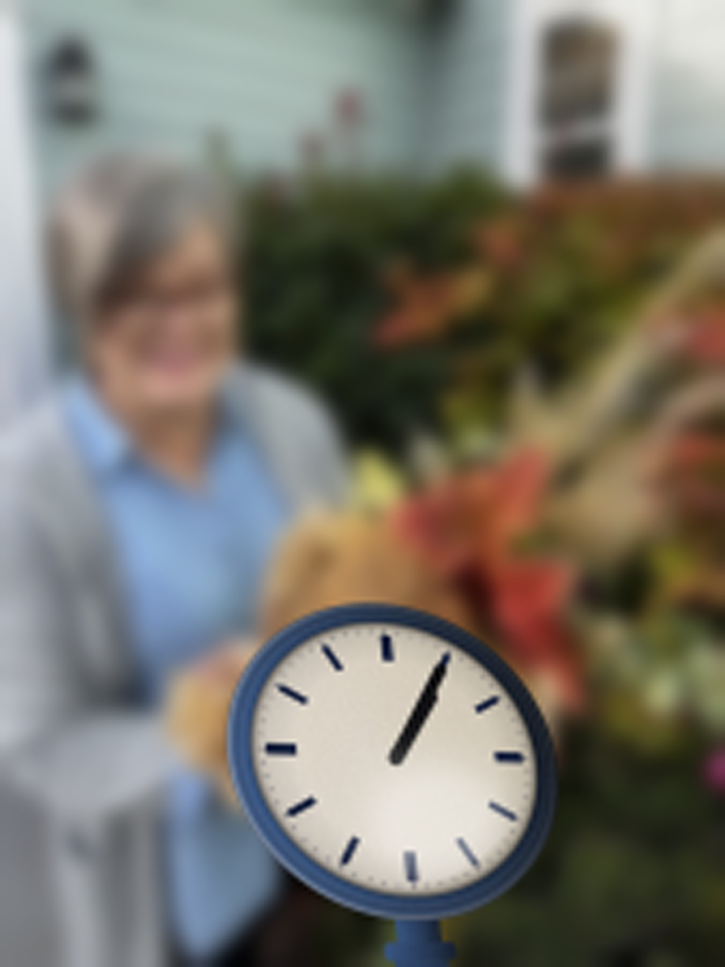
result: h=1 m=5
